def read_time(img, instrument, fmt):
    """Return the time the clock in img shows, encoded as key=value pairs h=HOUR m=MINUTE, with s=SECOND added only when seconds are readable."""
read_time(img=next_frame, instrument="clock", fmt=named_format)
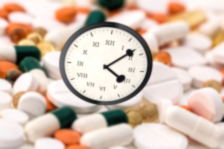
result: h=4 m=8
